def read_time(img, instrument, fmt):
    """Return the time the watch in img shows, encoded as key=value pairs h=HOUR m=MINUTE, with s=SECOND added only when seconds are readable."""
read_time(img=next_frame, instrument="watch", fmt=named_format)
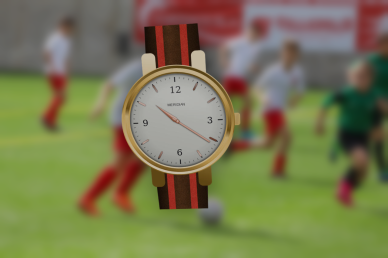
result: h=10 m=21
